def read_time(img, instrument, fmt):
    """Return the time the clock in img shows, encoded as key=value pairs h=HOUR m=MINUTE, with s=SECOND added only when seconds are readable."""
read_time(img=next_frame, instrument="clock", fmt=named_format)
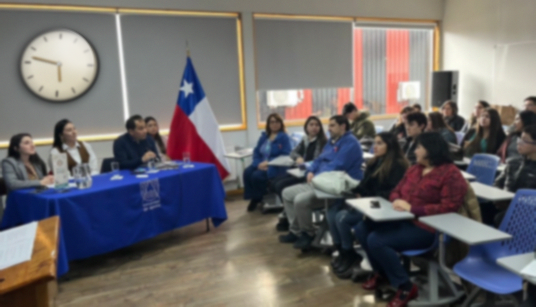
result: h=5 m=47
